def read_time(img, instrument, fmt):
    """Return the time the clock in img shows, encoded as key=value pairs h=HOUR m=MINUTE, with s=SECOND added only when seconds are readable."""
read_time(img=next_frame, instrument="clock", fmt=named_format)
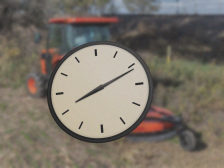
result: h=8 m=11
